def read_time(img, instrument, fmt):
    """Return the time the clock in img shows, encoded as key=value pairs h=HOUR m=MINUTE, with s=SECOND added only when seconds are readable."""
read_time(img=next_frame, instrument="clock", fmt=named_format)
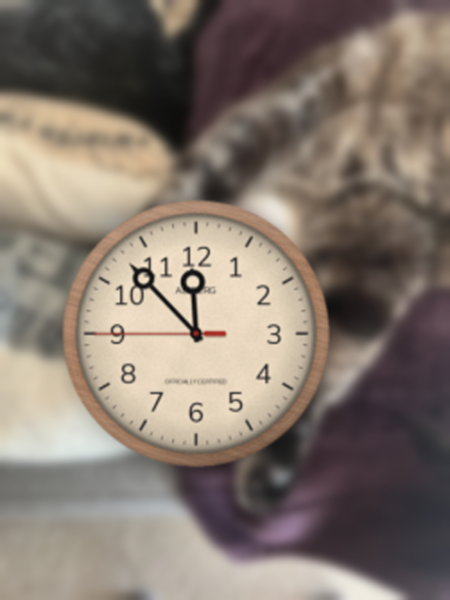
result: h=11 m=52 s=45
